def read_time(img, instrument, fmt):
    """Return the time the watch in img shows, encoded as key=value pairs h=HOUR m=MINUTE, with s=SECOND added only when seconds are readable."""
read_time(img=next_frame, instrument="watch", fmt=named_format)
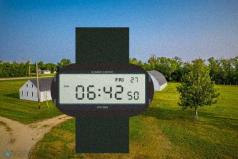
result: h=6 m=42 s=50
